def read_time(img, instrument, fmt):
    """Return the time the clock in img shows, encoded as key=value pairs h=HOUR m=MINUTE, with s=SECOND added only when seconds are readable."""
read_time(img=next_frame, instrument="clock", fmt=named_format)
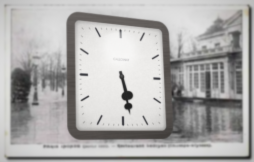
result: h=5 m=28
